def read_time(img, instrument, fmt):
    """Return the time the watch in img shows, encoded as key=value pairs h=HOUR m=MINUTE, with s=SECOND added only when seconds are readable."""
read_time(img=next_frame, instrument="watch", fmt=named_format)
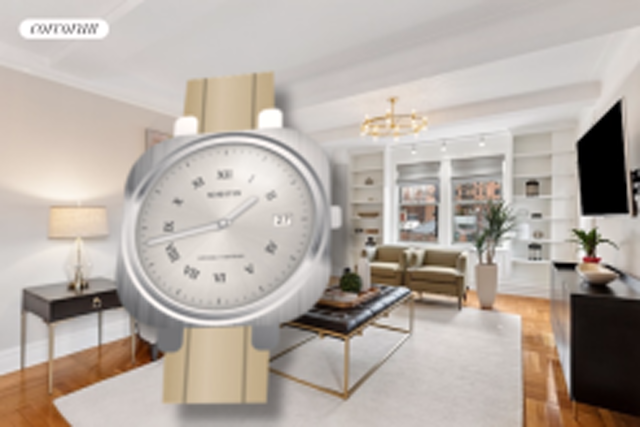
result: h=1 m=43
